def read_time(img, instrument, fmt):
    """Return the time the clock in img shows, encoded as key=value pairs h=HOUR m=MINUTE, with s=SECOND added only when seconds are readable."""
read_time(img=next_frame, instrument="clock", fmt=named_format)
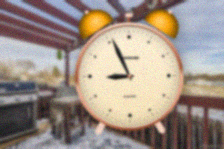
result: h=8 m=56
